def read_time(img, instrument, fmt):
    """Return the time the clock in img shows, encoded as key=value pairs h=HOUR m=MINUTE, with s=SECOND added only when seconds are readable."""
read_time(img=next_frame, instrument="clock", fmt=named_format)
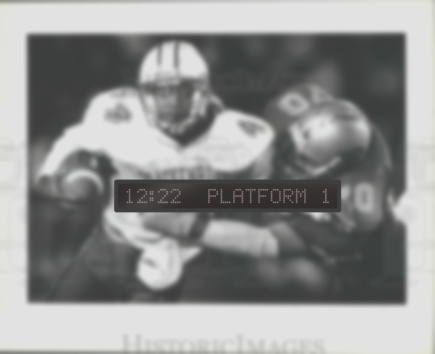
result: h=12 m=22
